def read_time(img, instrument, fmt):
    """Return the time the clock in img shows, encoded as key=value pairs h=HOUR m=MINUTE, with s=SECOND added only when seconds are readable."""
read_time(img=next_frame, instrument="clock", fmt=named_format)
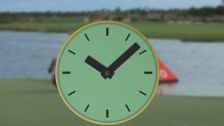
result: h=10 m=8
